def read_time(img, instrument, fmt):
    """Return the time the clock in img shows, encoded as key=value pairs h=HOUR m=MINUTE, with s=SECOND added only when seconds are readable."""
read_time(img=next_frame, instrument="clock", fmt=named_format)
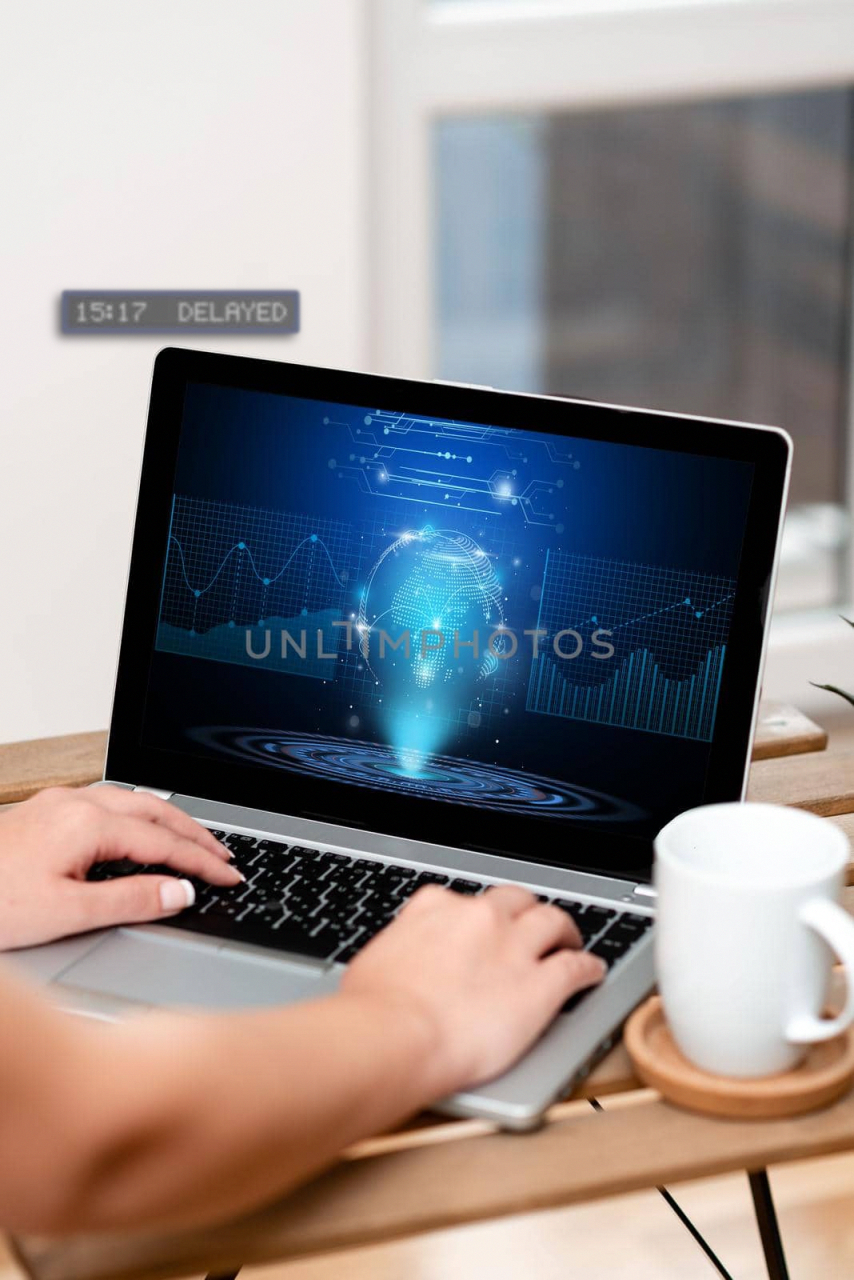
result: h=15 m=17
